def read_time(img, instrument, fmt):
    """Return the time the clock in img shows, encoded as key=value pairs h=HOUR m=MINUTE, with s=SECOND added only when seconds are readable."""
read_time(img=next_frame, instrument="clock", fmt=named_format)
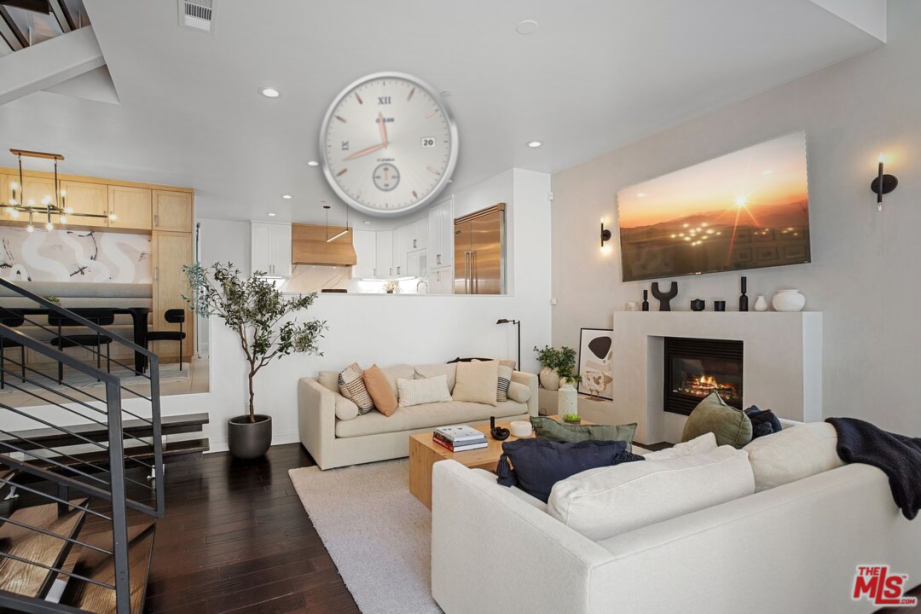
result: h=11 m=42
